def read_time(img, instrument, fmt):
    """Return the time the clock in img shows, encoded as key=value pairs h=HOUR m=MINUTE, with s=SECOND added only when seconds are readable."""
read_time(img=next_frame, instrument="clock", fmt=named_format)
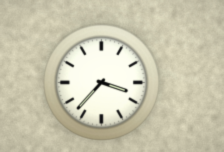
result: h=3 m=37
